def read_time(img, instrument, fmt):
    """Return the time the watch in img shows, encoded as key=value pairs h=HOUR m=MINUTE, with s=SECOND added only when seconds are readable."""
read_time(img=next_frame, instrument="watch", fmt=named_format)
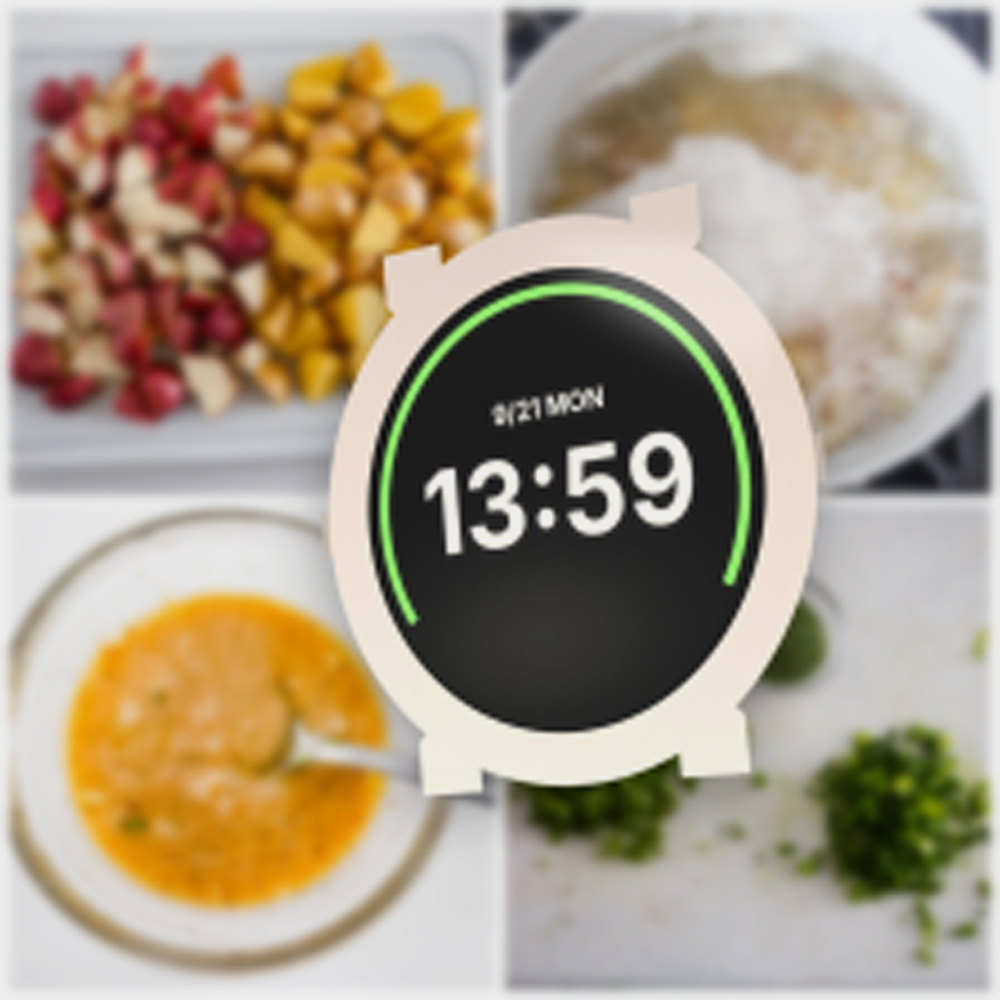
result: h=13 m=59
